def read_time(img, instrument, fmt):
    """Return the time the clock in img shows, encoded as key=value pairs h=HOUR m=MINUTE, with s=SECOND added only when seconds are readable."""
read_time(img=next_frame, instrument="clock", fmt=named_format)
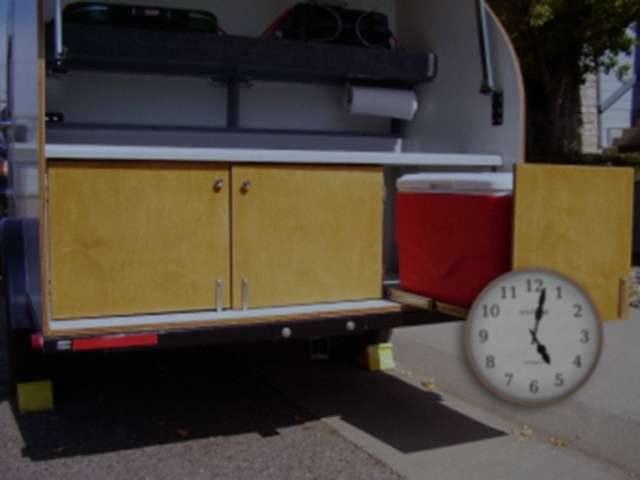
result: h=5 m=2
